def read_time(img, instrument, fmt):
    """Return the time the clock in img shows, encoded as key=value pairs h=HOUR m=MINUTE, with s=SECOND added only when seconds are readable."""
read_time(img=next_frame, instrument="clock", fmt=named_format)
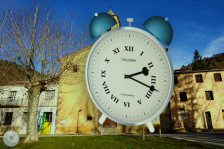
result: h=2 m=18
